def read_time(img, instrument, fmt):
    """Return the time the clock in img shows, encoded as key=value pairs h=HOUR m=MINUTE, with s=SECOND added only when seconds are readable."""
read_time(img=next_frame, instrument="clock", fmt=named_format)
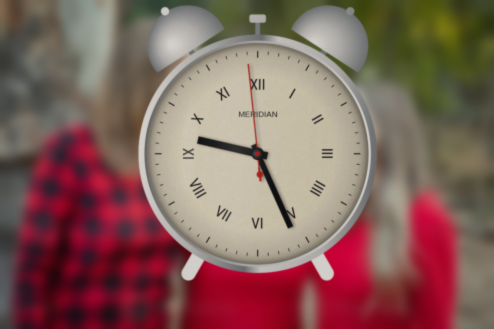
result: h=9 m=25 s=59
